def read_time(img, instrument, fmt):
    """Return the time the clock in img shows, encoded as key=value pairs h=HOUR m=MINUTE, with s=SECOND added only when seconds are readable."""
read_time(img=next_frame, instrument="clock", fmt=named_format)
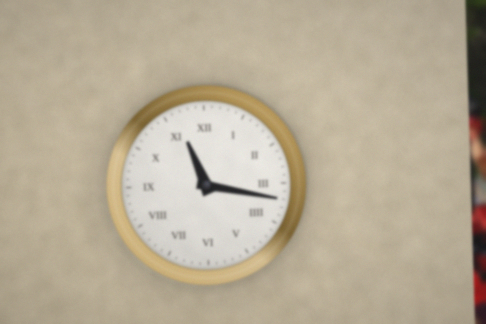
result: h=11 m=17
